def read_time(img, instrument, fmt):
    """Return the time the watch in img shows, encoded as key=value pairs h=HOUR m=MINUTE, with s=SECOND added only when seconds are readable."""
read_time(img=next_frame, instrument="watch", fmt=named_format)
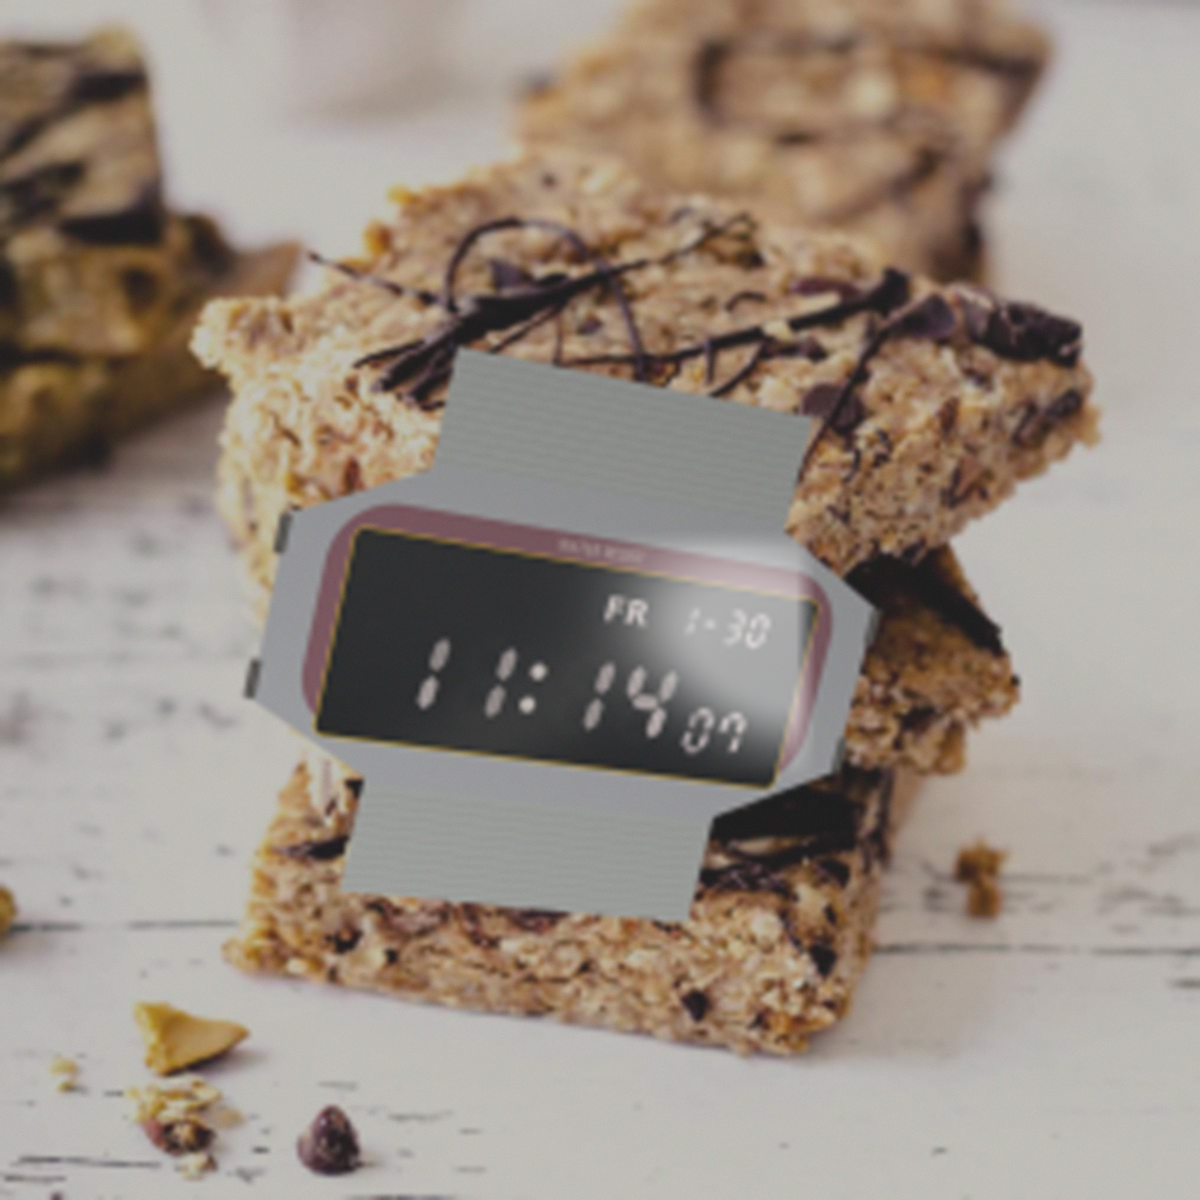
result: h=11 m=14 s=7
